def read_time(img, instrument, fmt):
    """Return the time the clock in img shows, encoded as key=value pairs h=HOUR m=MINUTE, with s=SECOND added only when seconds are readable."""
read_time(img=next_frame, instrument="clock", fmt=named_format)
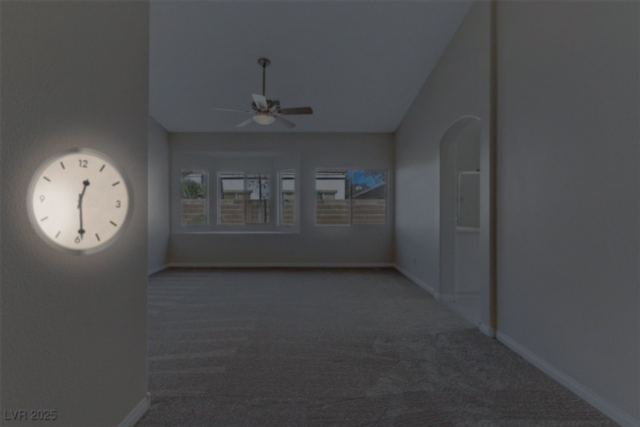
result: h=12 m=29
